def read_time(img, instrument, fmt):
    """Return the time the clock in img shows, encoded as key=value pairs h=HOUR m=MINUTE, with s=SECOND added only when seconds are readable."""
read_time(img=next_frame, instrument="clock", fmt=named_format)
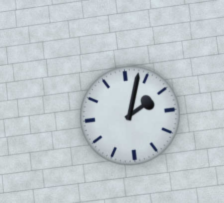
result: h=2 m=3
